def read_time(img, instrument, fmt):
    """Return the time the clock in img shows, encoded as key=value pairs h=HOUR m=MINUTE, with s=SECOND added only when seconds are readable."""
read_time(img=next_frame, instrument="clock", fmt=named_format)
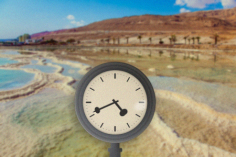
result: h=4 m=41
